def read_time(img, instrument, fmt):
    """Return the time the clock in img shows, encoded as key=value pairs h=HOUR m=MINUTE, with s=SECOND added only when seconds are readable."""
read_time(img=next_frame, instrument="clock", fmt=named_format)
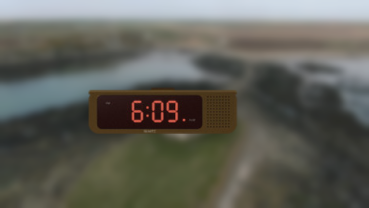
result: h=6 m=9
